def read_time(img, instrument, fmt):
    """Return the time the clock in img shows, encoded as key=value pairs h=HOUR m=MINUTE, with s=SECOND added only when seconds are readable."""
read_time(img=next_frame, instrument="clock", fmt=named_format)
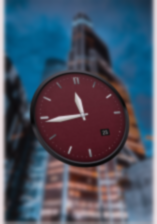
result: h=11 m=44
